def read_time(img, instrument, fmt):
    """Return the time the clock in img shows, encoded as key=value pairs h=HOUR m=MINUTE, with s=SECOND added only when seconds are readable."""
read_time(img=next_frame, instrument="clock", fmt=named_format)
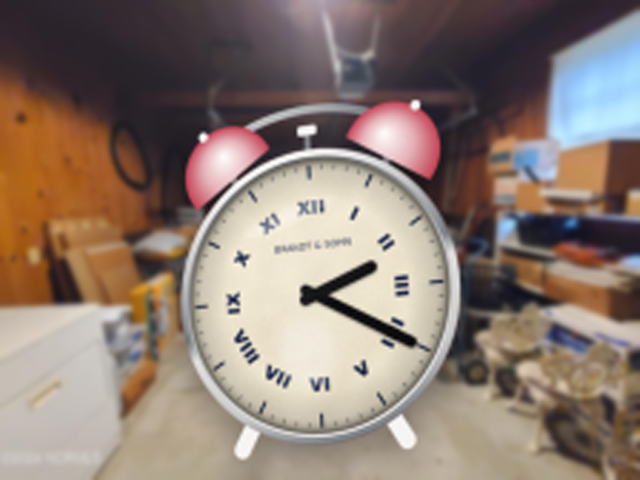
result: h=2 m=20
